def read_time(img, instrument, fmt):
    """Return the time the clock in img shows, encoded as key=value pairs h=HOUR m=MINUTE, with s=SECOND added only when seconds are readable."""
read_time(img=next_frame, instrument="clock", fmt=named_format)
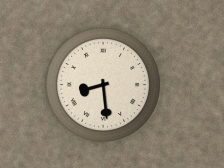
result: h=8 m=29
